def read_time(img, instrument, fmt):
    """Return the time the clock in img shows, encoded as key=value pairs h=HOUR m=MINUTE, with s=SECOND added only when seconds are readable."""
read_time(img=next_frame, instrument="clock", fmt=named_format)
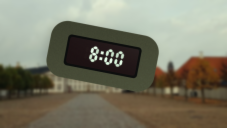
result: h=8 m=0
